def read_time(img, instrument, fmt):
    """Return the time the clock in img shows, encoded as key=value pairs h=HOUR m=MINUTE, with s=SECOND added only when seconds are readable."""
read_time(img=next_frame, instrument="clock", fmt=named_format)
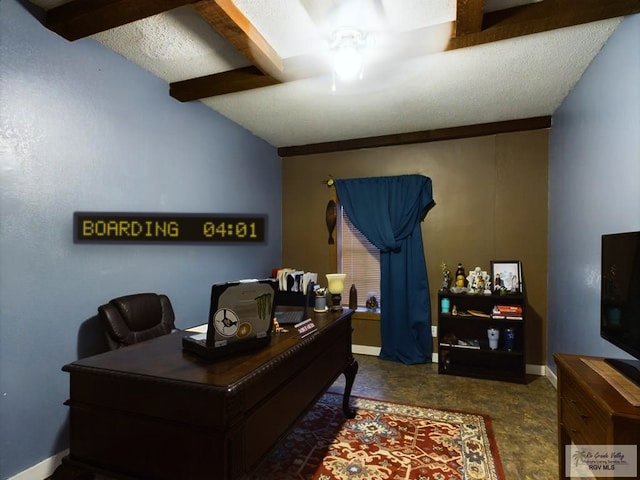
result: h=4 m=1
